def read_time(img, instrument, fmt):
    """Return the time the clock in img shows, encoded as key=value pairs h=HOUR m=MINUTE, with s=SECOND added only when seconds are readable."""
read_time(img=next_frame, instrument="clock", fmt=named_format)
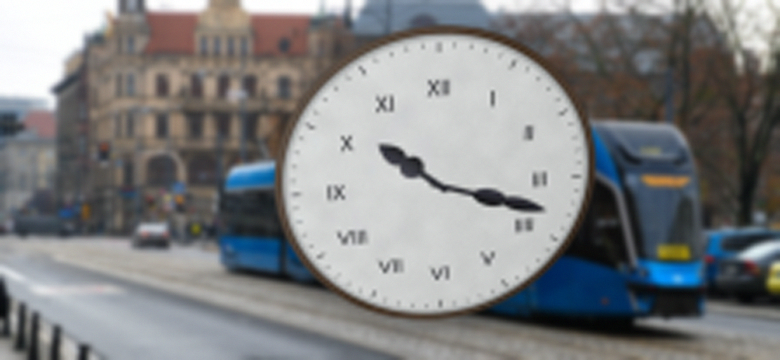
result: h=10 m=18
